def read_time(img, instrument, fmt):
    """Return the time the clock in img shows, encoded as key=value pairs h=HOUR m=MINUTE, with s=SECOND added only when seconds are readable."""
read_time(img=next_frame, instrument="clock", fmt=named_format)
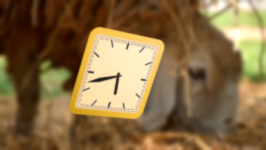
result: h=5 m=42
